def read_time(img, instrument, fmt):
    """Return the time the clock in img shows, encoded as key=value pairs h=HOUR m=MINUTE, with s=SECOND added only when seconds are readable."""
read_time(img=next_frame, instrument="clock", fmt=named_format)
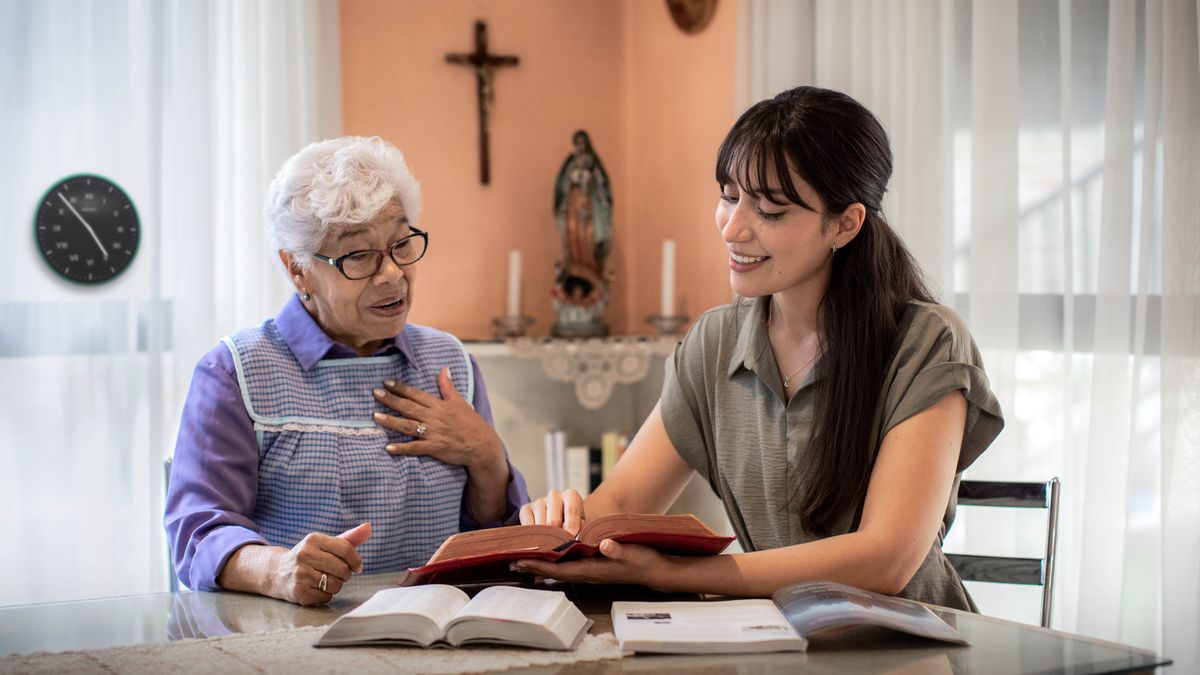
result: h=4 m=53
